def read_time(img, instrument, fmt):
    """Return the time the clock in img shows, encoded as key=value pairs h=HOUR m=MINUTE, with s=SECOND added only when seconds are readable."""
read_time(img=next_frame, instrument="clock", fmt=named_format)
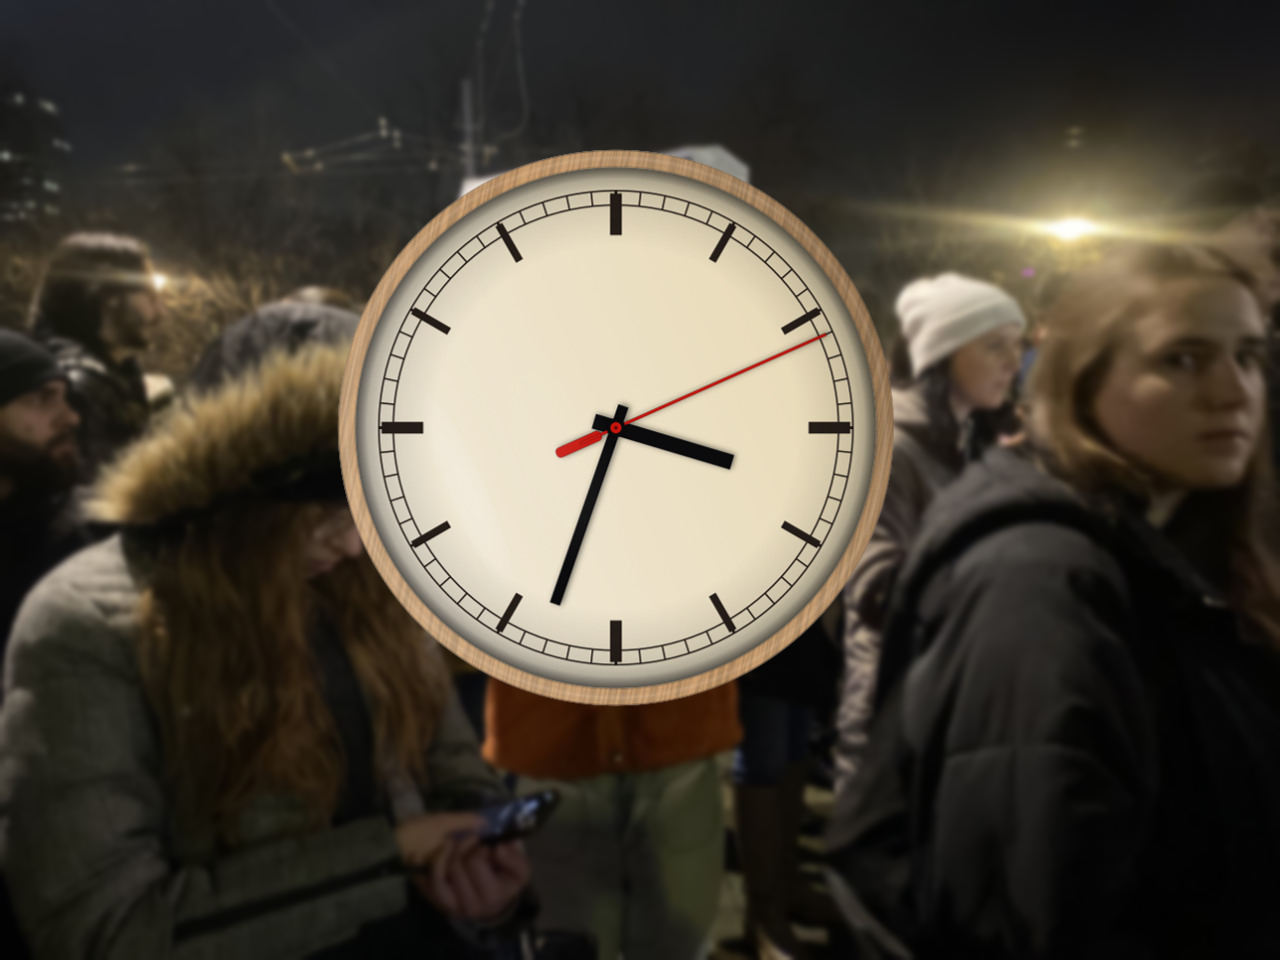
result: h=3 m=33 s=11
